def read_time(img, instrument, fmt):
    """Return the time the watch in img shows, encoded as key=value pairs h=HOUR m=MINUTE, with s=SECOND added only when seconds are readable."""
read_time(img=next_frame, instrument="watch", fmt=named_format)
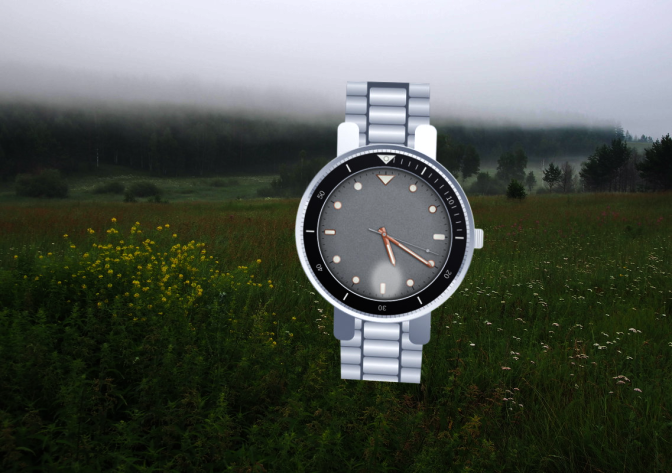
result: h=5 m=20 s=18
